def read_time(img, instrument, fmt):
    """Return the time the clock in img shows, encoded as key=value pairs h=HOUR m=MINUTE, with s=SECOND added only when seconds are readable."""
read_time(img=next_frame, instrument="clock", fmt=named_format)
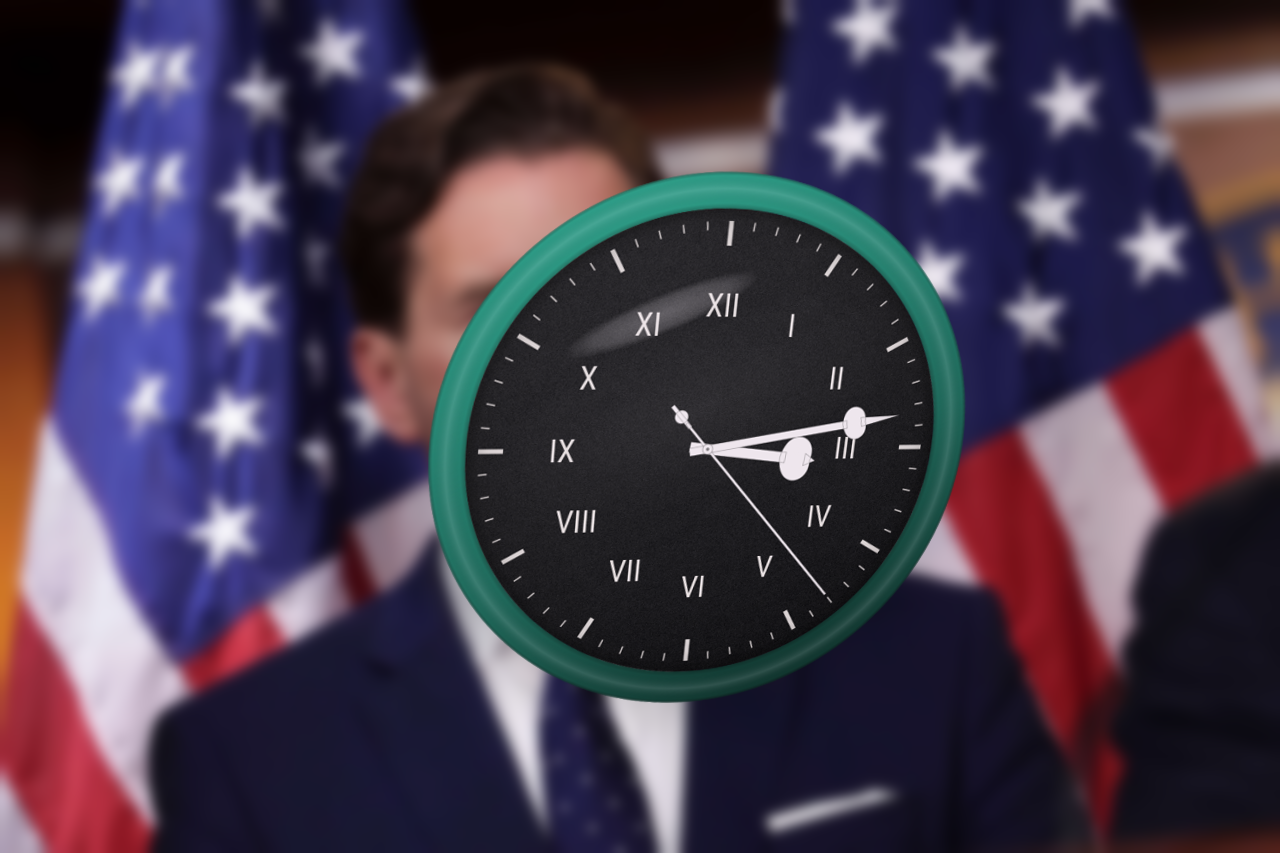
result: h=3 m=13 s=23
